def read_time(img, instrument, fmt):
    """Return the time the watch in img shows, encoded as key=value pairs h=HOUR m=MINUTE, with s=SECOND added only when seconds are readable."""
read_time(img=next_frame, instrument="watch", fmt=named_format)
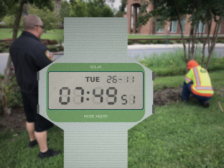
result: h=7 m=49 s=51
